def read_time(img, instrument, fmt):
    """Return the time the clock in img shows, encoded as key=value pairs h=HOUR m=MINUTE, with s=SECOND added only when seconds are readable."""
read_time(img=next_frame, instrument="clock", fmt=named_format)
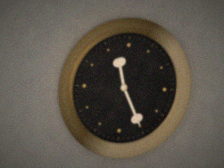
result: h=11 m=25
